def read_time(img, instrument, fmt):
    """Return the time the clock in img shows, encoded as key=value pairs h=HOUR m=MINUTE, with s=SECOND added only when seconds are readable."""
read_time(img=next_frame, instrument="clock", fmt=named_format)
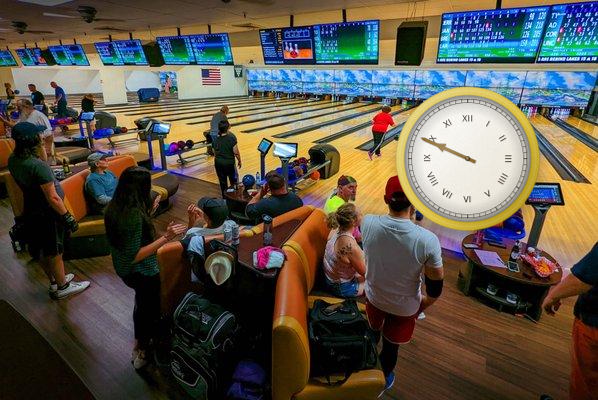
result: h=9 m=49
